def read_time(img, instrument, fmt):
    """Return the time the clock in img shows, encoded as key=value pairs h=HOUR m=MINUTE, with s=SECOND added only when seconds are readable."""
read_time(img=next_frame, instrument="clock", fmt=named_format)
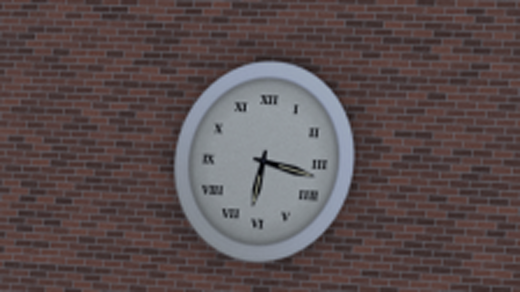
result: h=6 m=17
